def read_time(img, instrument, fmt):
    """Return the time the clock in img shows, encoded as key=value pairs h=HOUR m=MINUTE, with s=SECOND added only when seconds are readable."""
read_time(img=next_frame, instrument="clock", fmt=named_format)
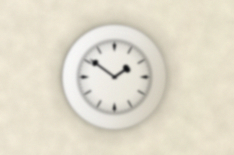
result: h=1 m=51
